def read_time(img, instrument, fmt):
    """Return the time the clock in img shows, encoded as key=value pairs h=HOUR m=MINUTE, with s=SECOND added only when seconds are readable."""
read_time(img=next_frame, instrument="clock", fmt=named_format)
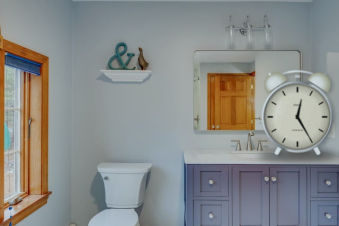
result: h=12 m=25
